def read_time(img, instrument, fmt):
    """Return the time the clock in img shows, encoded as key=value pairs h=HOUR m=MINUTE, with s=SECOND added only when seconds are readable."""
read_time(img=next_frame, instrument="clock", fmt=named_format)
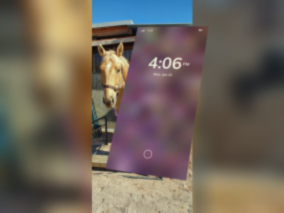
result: h=4 m=6
